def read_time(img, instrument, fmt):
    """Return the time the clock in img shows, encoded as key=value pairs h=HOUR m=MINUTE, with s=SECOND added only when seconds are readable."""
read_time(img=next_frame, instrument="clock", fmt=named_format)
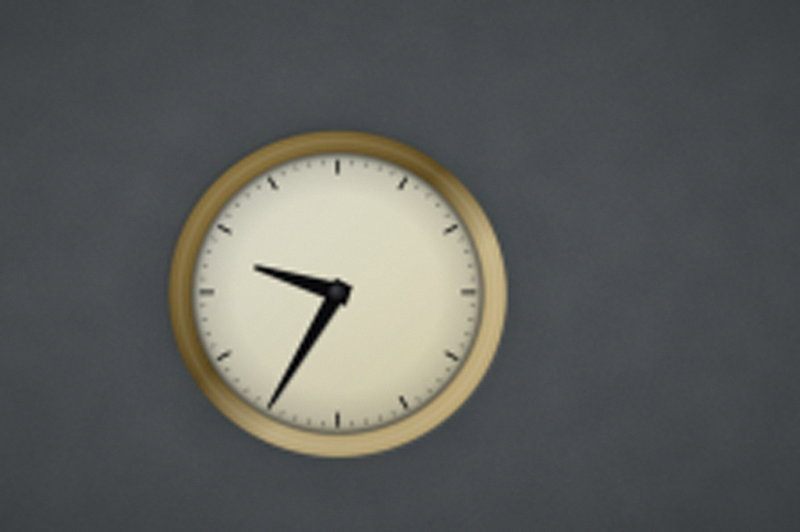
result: h=9 m=35
